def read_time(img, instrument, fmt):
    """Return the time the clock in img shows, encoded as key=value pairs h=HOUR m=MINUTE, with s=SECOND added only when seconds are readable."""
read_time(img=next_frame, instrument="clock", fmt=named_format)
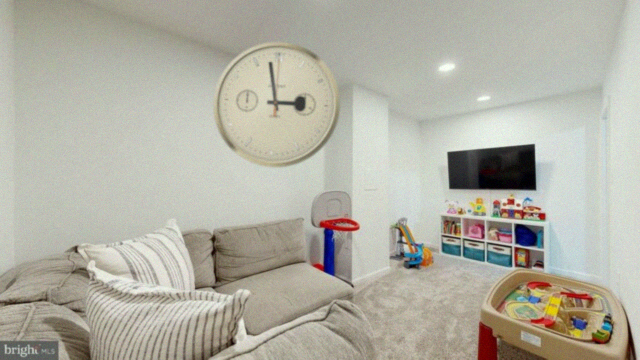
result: h=2 m=58
